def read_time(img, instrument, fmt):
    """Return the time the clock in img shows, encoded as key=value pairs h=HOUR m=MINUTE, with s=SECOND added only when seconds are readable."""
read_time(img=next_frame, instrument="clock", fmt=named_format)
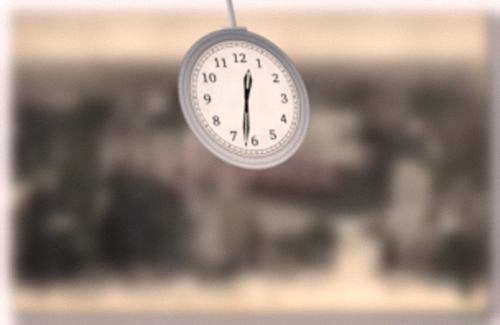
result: h=12 m=32
